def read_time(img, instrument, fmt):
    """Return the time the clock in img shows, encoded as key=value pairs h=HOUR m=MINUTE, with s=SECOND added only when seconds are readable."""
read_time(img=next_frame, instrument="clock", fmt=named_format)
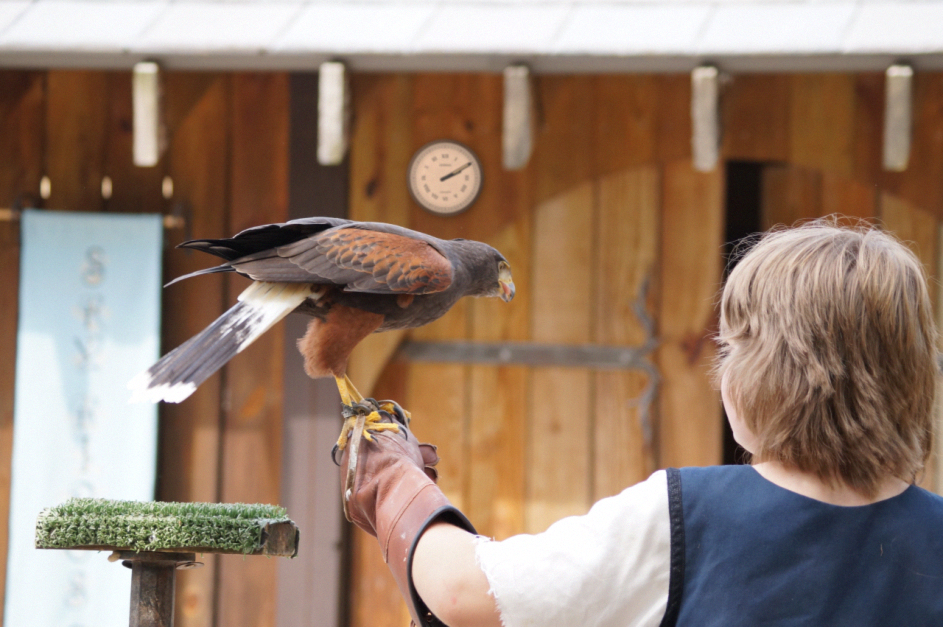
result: h=2 m=10
